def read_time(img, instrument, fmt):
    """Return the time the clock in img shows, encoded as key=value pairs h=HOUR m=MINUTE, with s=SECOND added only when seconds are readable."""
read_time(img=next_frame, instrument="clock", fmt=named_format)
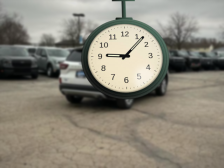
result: h=9 m=7
